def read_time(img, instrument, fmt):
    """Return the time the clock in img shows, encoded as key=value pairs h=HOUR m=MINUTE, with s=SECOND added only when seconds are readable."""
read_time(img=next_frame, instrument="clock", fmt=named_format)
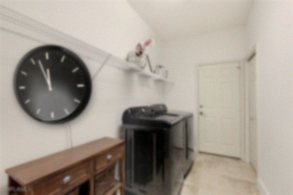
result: h=11 m=57
